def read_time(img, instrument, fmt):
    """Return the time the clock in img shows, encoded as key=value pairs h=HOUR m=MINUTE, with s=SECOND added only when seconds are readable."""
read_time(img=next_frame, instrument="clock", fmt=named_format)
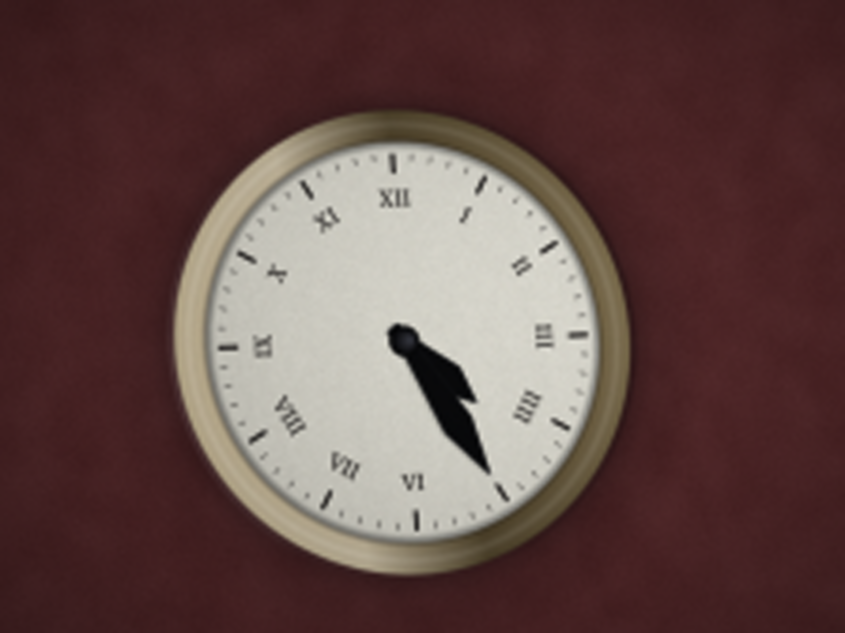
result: h=4 m=25
